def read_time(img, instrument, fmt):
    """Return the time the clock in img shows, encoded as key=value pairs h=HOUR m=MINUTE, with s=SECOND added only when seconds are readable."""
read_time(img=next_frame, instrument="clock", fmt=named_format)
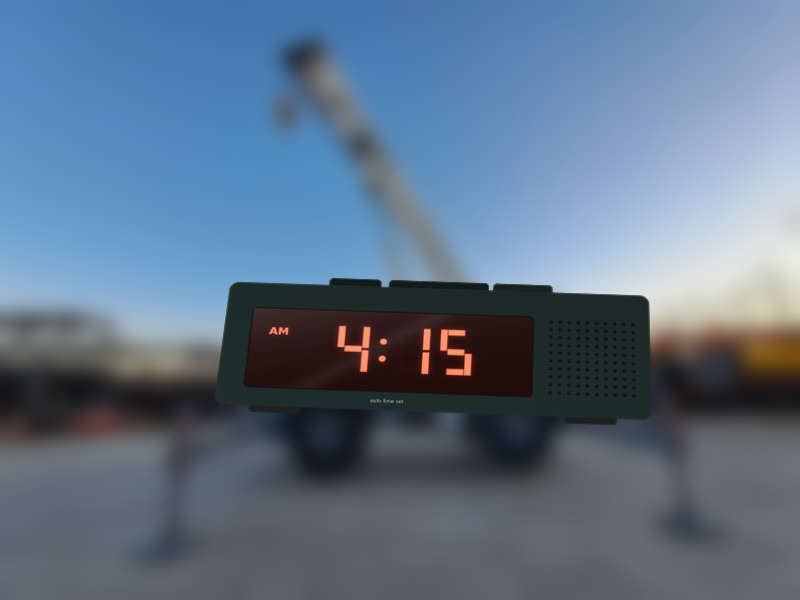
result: h=4 m=15
